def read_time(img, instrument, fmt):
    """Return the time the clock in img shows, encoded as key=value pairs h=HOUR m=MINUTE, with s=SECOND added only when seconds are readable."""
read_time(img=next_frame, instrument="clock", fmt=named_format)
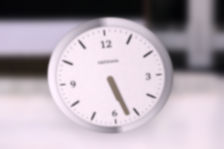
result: h=5 m=27
